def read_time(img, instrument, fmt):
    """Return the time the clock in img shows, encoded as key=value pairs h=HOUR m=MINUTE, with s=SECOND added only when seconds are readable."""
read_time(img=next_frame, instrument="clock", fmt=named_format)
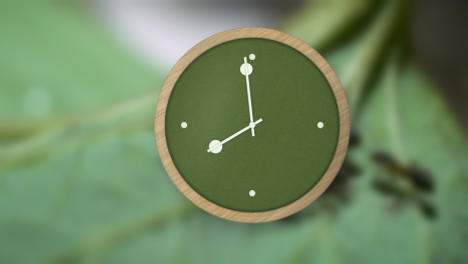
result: h=7 m=59
